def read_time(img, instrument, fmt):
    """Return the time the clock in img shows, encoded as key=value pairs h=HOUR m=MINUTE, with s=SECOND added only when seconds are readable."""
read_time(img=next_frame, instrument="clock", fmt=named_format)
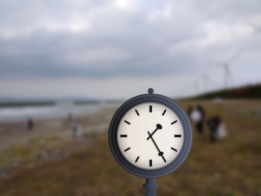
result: h=1 m=25
